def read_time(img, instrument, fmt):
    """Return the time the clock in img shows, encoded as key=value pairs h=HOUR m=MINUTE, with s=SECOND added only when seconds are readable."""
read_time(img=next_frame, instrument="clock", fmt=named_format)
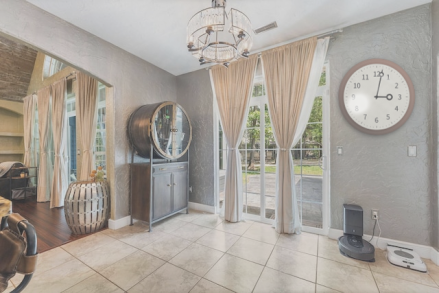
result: h=3 m=2
